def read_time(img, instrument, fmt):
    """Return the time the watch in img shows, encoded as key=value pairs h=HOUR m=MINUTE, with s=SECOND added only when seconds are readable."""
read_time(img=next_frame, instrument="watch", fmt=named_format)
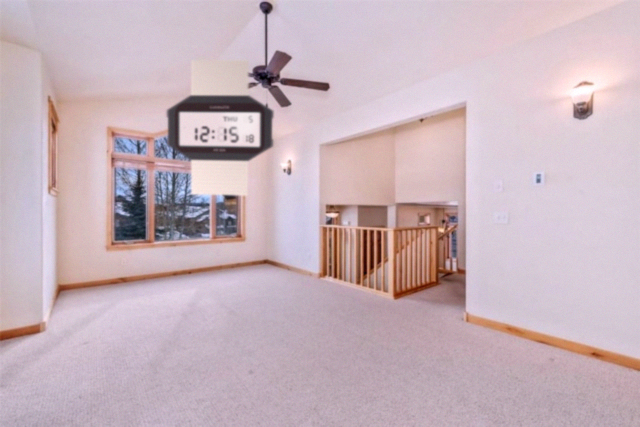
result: h=12 m=15
